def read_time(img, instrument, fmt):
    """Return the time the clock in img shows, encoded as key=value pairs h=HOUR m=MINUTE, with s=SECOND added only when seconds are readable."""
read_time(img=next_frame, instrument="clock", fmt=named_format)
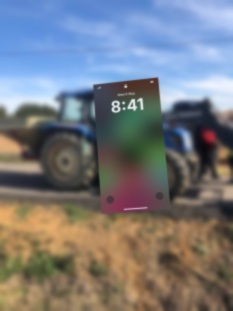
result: h=8 m=41
